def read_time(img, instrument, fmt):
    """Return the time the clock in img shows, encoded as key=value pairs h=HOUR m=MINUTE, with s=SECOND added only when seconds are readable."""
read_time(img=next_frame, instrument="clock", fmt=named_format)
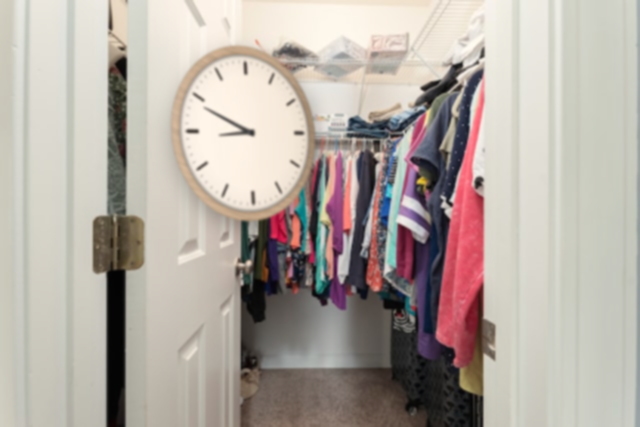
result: h=8 m=49
